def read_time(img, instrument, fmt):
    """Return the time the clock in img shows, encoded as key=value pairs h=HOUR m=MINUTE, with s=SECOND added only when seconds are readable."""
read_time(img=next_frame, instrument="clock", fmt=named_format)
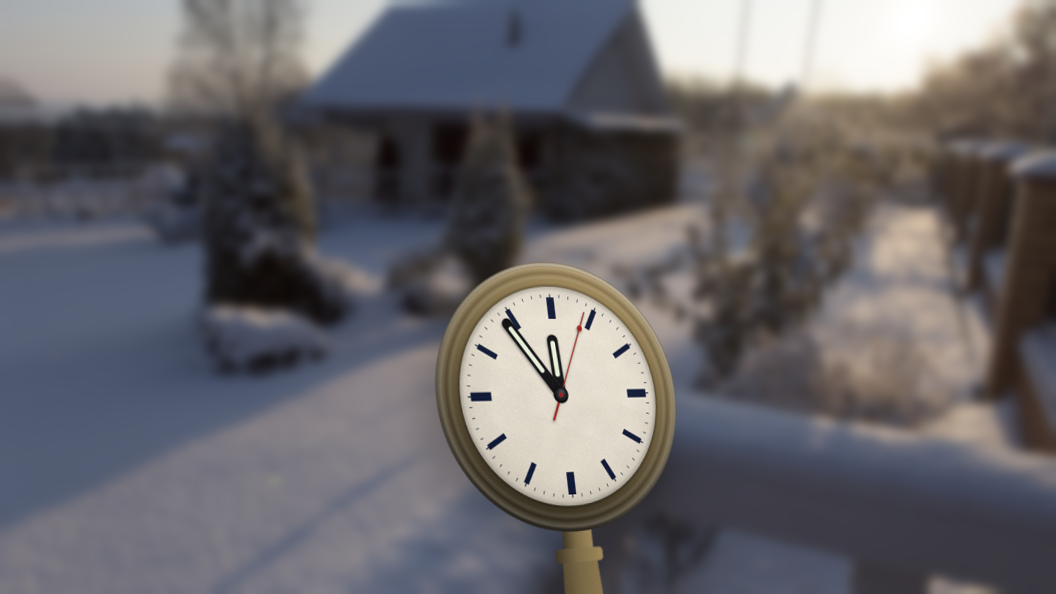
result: h=11 m=54 s=4
